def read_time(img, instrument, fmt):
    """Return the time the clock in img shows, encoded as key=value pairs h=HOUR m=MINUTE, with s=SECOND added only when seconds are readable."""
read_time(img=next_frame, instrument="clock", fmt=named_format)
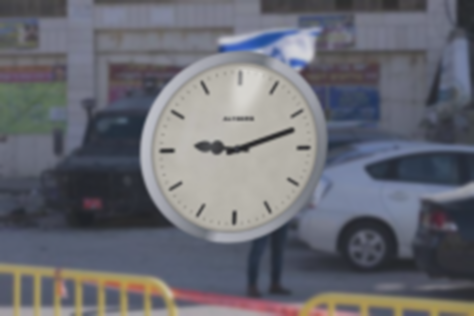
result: h=9 m=12
